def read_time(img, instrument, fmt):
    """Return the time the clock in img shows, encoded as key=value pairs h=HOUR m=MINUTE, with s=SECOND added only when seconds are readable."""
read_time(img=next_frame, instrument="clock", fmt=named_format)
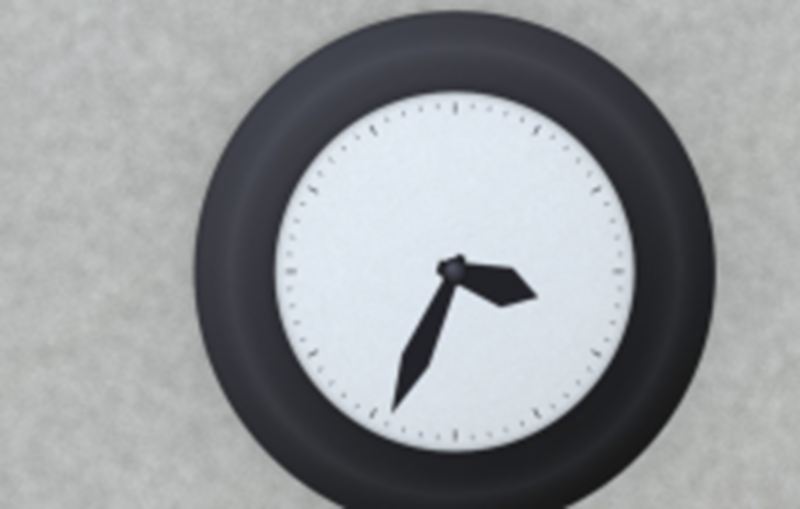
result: h=3 m=34
